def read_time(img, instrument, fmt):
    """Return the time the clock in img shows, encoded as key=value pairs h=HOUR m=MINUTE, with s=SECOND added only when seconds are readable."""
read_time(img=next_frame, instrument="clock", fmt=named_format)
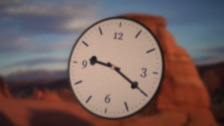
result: h=9 m=20
